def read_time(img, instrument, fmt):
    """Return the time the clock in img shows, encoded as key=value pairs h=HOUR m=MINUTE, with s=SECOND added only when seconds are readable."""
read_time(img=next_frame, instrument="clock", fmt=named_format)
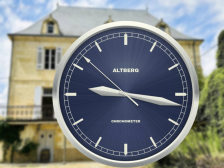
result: h=9 m=16 s=52
